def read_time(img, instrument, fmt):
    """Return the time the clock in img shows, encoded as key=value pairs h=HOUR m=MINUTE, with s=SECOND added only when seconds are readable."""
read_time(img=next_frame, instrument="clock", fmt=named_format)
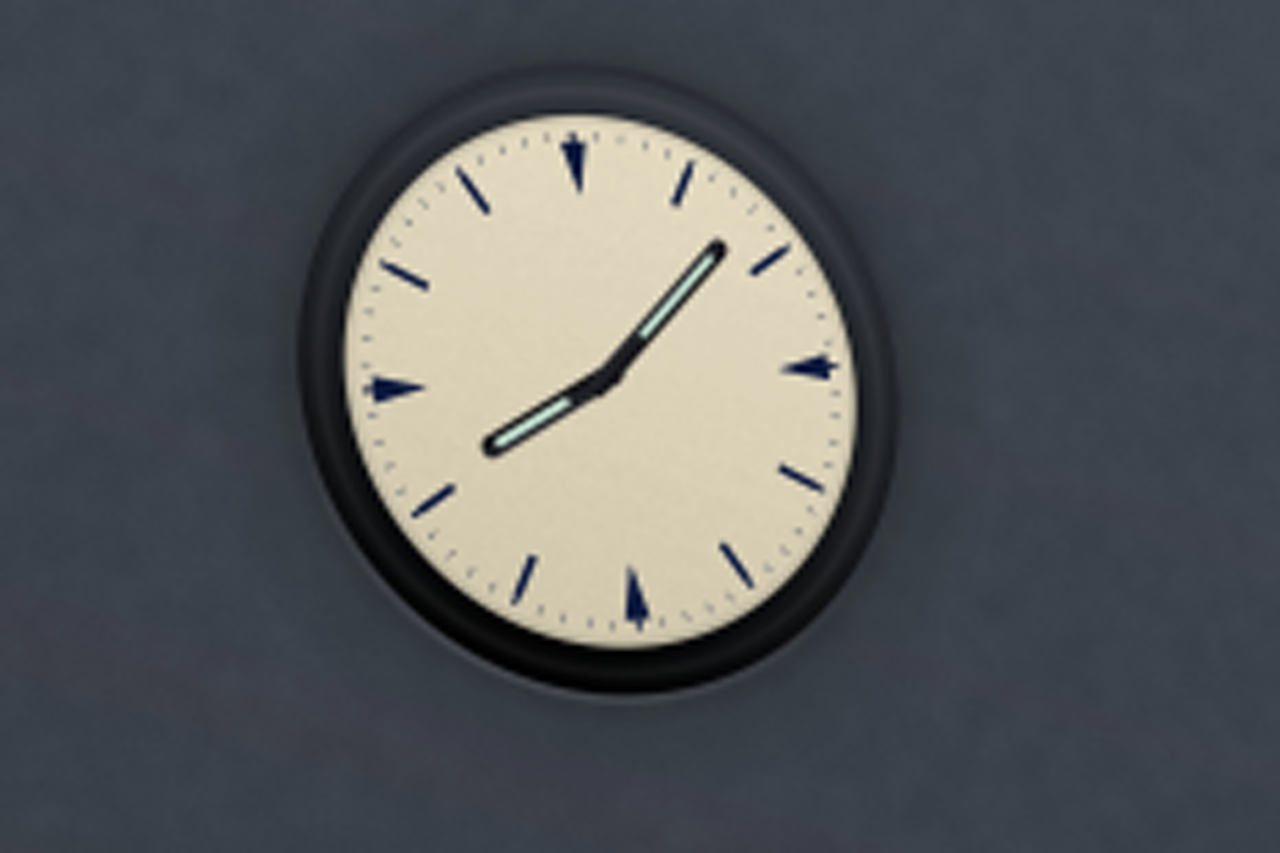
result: h=8 m=8
